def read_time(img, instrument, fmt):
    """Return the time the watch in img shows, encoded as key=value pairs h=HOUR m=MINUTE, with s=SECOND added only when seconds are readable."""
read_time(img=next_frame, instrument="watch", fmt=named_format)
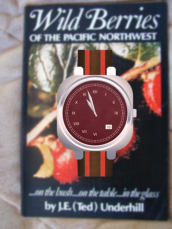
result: h=10 m=57
